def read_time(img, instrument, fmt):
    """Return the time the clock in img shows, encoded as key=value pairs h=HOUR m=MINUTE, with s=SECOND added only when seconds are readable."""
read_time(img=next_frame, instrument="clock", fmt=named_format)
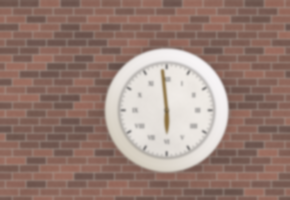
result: h=5 m=59
